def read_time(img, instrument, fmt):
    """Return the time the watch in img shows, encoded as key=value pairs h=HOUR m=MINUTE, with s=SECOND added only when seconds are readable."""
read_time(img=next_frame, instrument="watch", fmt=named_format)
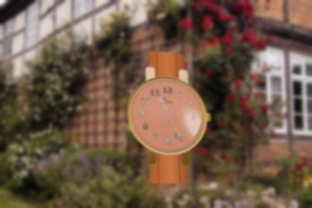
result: h=11 m=26
